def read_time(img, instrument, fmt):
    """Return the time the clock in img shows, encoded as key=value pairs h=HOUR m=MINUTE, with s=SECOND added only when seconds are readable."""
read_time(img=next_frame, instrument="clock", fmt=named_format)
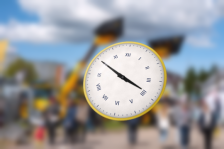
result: h=3 m=50
